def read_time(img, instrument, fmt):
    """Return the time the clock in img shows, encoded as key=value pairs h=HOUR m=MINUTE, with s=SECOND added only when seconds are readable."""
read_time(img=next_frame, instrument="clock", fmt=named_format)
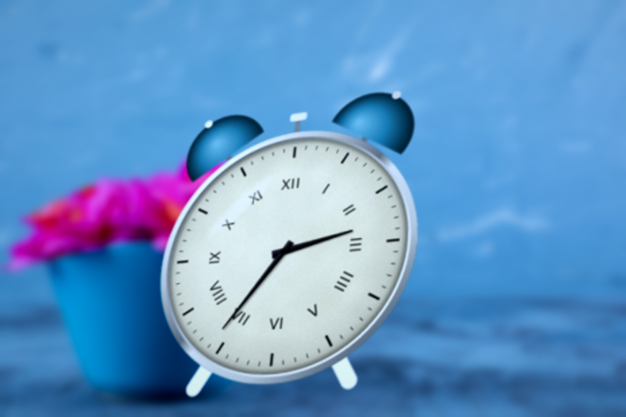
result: h=2 m=36
